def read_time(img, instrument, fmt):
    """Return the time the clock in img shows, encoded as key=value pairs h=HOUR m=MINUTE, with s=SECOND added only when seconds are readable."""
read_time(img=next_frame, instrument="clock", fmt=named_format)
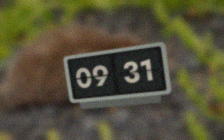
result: h=9 m=31
